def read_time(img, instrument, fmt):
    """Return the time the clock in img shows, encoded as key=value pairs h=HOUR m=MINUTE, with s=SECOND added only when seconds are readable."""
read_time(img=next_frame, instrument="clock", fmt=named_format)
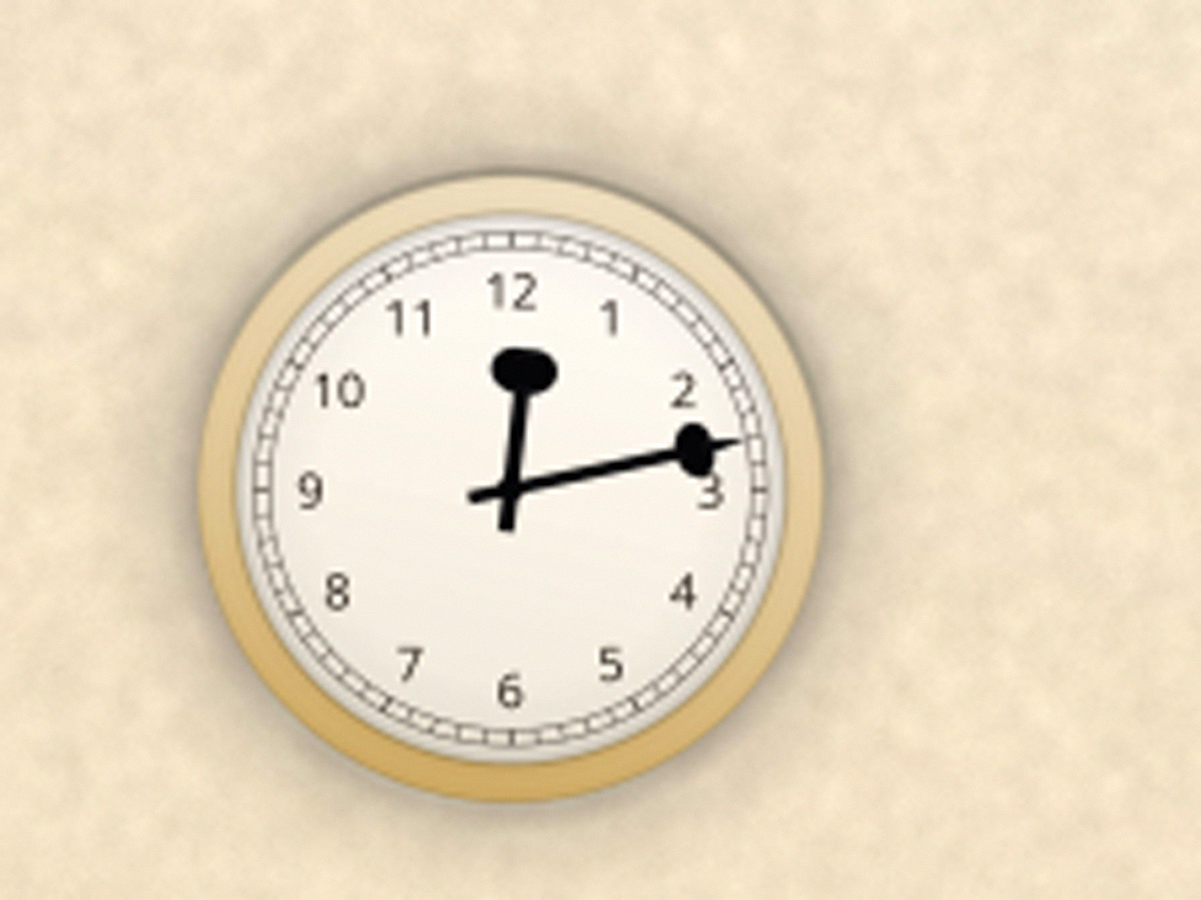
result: h=12 m=13
